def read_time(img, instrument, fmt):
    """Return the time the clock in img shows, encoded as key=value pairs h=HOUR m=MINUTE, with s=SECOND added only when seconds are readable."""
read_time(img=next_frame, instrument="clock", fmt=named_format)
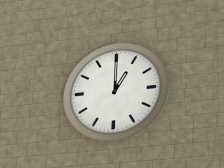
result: h=1 m=0
